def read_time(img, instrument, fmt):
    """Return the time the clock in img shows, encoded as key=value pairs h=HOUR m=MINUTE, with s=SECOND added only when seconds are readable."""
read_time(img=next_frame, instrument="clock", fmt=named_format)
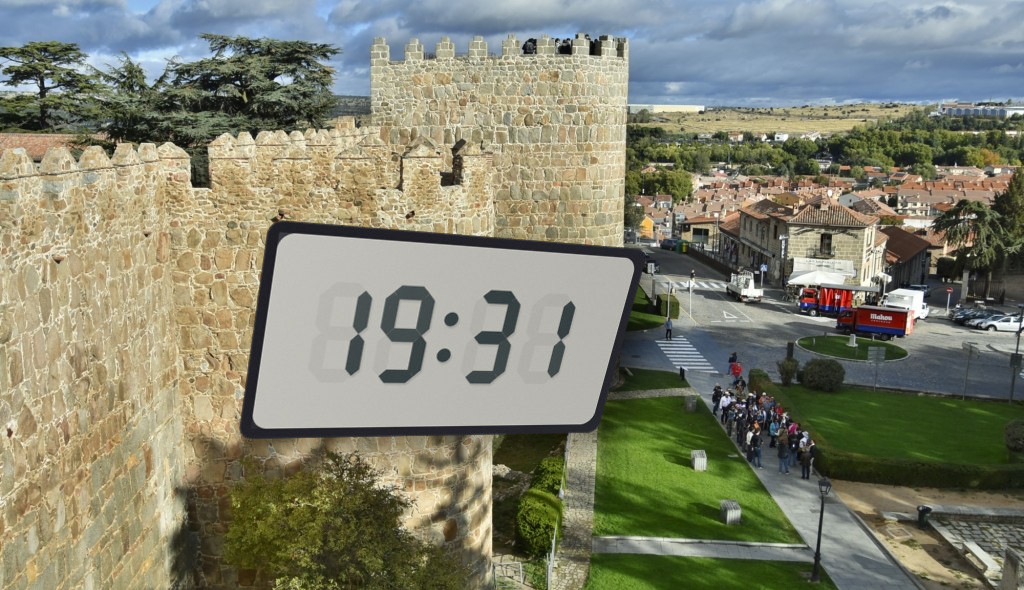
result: h=19 m=31
